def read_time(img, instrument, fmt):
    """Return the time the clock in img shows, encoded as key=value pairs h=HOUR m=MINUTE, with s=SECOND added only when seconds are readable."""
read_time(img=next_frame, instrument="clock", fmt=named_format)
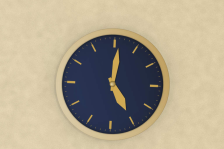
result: h=5 m=1
